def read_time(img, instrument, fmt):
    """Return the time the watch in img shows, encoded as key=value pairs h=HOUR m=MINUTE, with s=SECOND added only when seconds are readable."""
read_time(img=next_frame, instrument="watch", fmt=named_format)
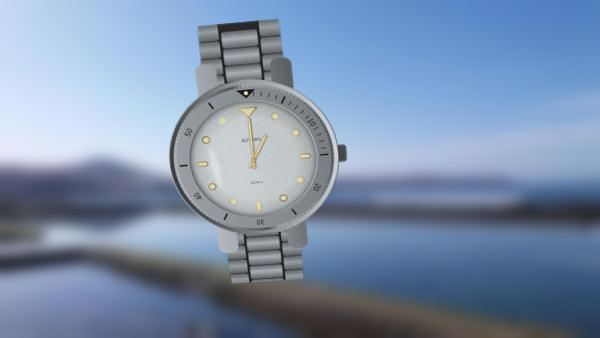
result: h=1 m=0
